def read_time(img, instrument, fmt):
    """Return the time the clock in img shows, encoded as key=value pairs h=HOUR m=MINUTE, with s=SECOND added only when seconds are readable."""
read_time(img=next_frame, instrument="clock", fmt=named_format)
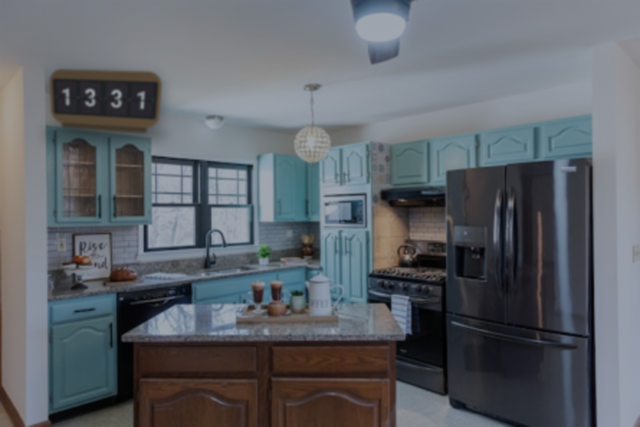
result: h=13 m=31
